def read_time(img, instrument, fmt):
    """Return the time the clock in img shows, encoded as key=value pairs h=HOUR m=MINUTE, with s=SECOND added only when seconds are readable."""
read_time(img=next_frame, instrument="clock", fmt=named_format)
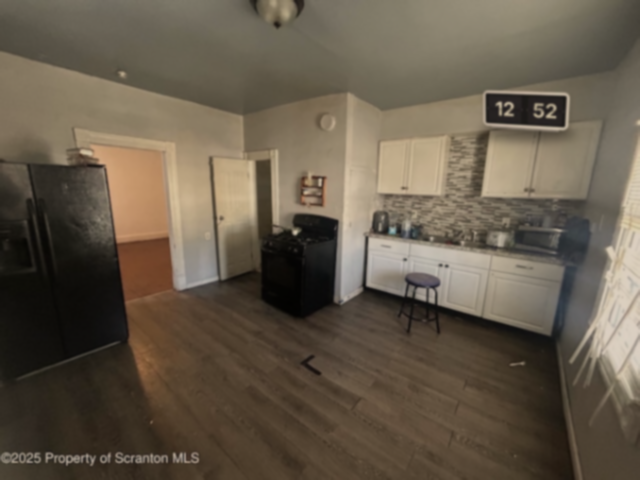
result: h=12 m=52
